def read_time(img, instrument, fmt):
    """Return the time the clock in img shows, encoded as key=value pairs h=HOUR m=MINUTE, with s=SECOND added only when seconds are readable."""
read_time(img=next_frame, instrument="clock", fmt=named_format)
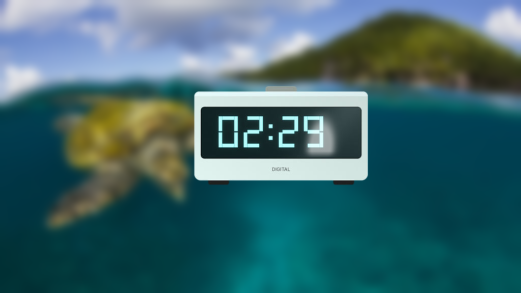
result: h=2 m=29
